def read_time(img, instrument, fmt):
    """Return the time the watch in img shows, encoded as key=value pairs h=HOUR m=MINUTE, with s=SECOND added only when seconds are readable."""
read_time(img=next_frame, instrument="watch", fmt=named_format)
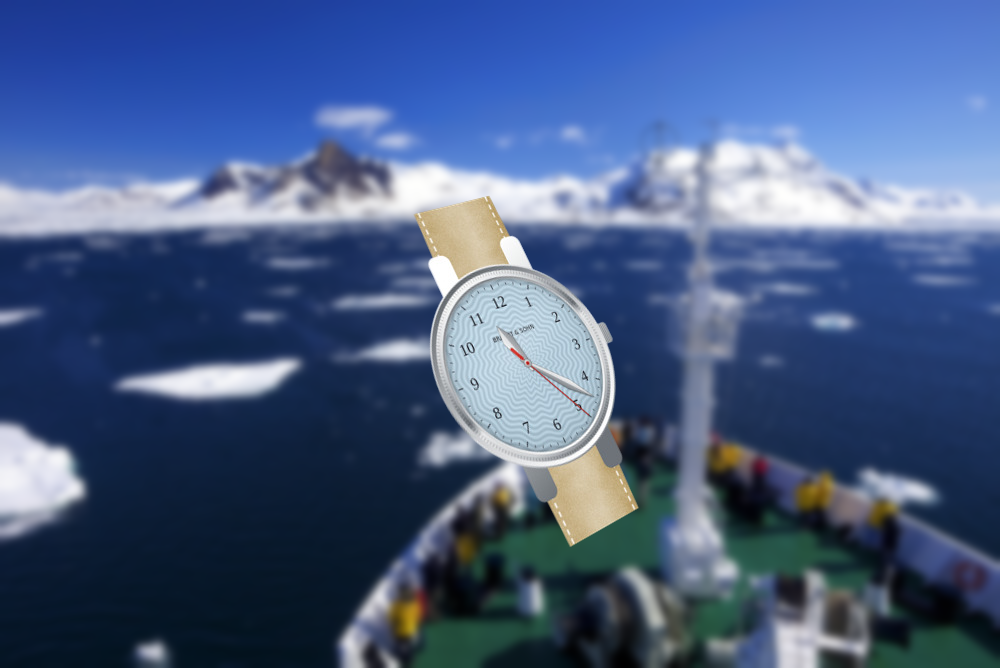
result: h=11 m=22 s=25
